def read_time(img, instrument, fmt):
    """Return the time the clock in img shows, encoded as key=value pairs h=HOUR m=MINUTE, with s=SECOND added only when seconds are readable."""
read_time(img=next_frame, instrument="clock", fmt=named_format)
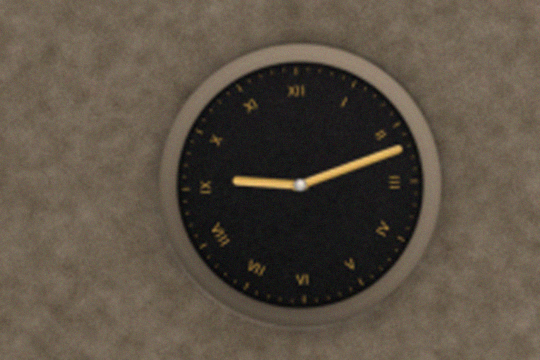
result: h=9 m=12
